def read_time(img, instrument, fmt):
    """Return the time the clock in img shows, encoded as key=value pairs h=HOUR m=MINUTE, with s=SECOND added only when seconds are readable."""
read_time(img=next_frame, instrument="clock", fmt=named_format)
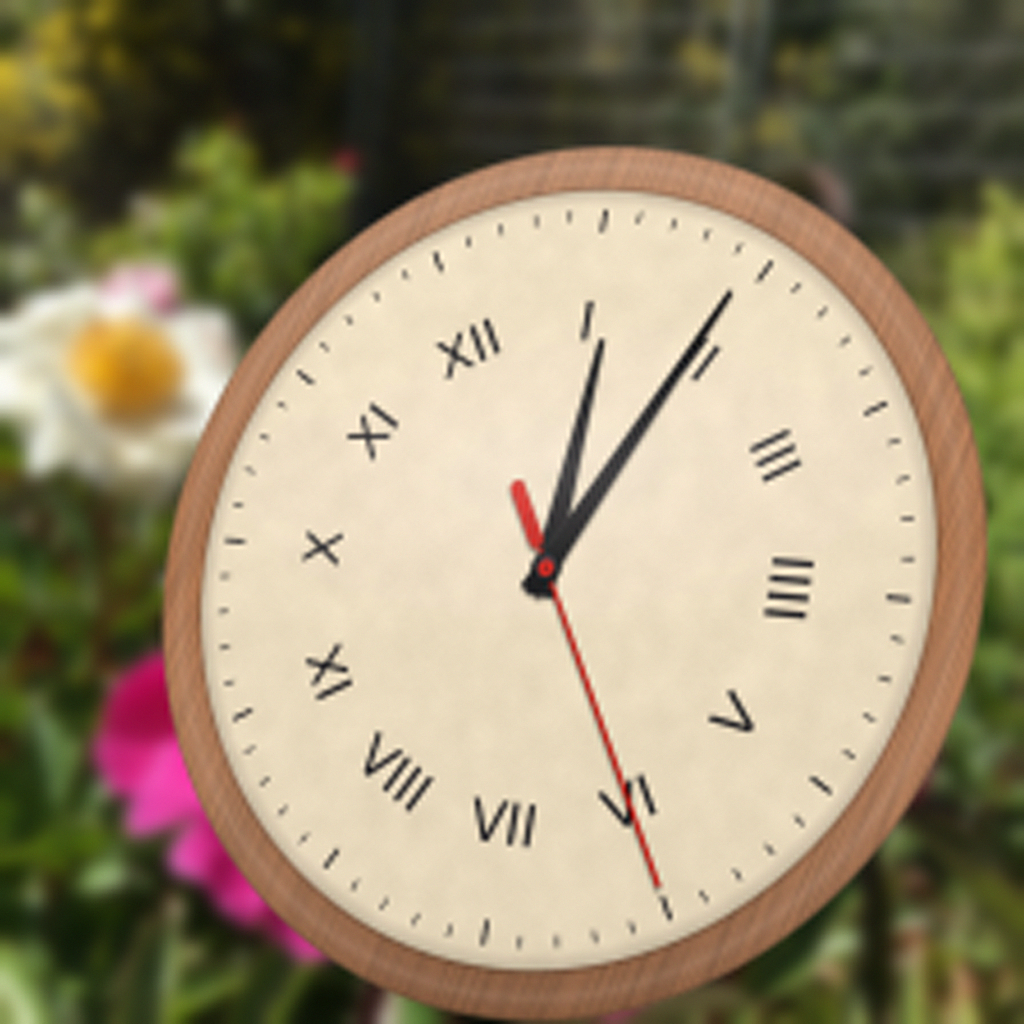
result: h=1 m=9 s=30
